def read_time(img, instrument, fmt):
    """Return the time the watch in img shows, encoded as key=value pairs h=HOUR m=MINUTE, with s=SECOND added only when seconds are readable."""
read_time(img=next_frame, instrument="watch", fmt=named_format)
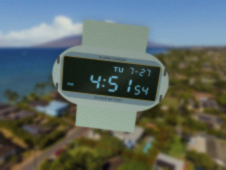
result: h=4 m=51 s=54
